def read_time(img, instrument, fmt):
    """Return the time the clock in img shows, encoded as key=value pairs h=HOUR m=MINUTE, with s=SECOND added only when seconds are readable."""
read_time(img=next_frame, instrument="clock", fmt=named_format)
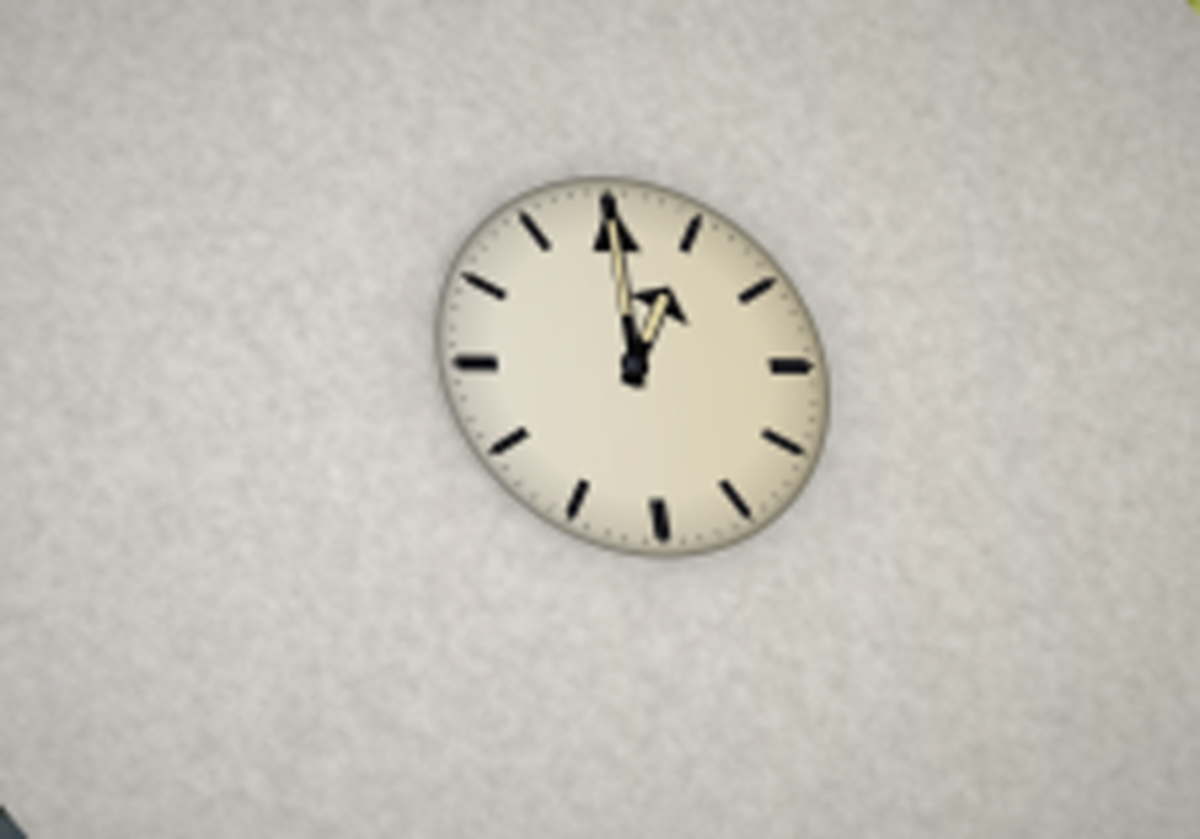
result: h=1 m=0
